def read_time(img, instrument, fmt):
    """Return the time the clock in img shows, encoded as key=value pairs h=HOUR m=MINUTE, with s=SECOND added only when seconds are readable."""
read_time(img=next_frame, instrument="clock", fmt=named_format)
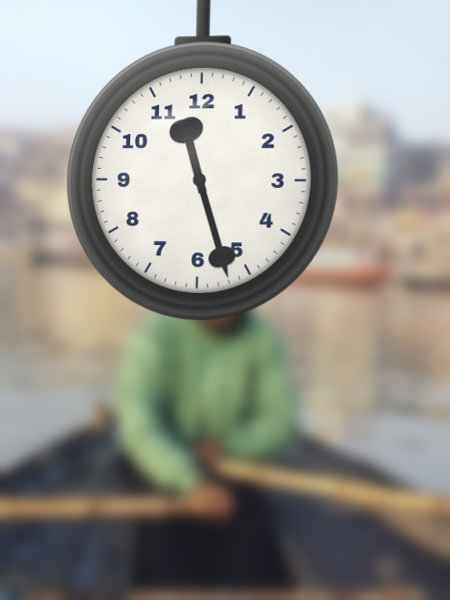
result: h=11 m=27
